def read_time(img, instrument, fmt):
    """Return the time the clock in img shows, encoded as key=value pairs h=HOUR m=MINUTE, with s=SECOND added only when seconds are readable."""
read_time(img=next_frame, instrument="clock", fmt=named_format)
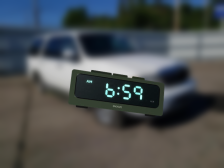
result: h=6 m=59
